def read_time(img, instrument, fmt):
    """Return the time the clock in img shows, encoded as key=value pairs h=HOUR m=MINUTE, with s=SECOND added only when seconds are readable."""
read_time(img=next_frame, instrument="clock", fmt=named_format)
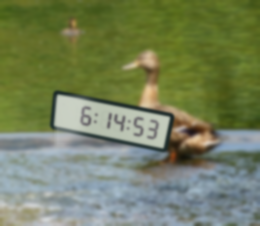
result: h=6 m=14 s=53
